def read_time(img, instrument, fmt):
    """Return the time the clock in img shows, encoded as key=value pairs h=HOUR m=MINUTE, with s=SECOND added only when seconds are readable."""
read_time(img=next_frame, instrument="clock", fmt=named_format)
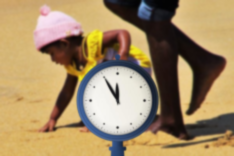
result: h=11 m=55
